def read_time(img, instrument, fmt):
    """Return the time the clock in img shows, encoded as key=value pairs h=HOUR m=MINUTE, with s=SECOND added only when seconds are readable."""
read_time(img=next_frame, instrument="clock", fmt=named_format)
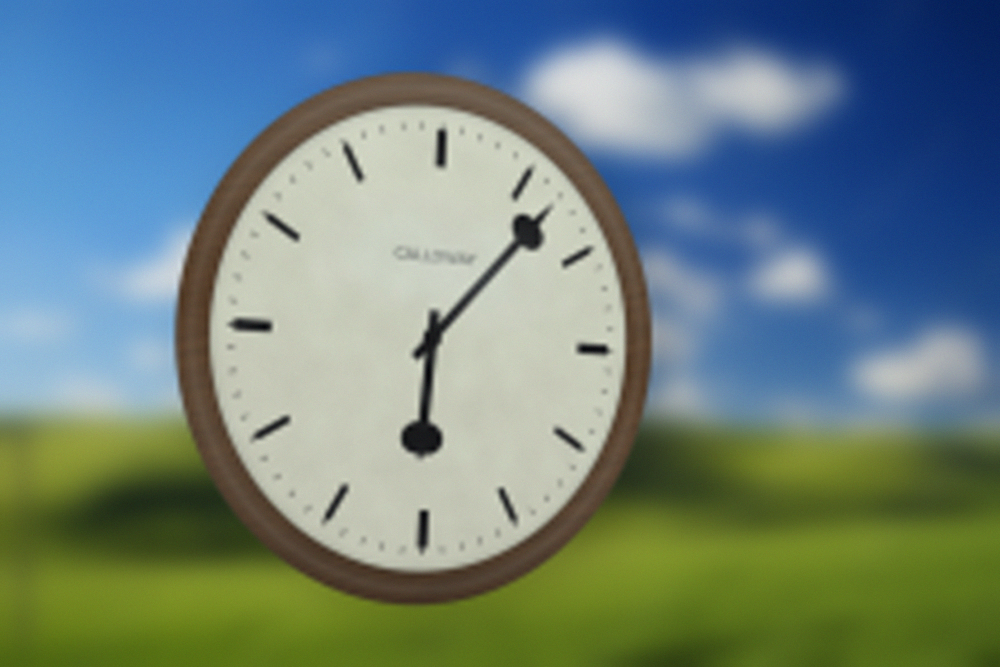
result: h=6 m=7
